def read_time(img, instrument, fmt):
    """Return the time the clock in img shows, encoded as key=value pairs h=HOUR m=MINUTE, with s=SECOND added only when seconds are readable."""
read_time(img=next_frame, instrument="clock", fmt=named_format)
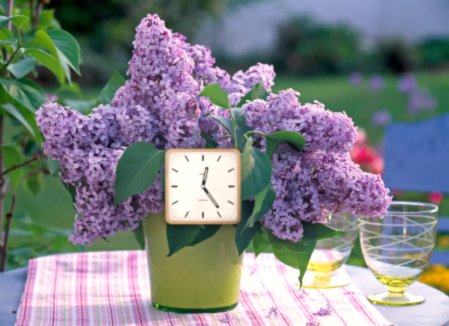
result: h=12 m=24
